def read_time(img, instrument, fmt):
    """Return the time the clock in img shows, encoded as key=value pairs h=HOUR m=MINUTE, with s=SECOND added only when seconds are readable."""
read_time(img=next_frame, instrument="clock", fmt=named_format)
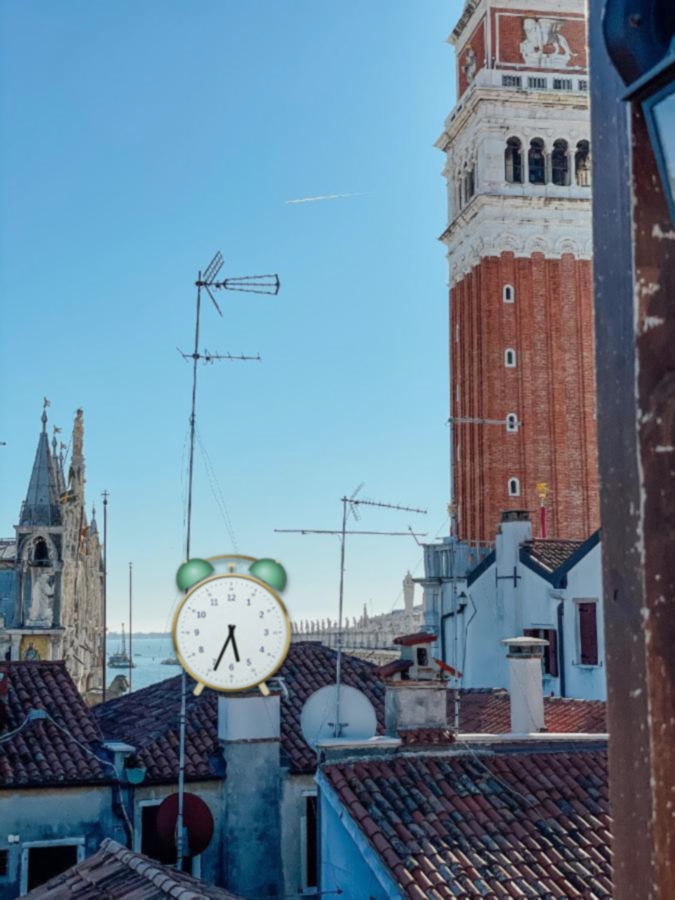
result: h=5 m=34
